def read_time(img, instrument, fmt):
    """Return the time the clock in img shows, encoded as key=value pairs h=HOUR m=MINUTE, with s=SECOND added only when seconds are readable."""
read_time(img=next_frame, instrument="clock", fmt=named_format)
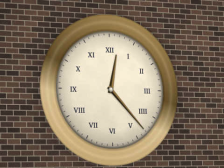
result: h=12 m=23
